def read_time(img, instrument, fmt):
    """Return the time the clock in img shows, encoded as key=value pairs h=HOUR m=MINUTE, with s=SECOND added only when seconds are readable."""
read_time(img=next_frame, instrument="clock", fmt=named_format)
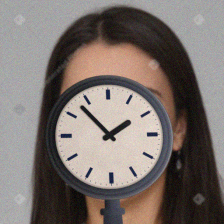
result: h=1 m=53
